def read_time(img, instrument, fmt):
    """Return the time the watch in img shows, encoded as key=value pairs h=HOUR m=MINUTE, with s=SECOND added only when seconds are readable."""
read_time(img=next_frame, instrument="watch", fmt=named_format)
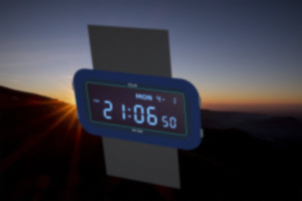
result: h=21 m=6
